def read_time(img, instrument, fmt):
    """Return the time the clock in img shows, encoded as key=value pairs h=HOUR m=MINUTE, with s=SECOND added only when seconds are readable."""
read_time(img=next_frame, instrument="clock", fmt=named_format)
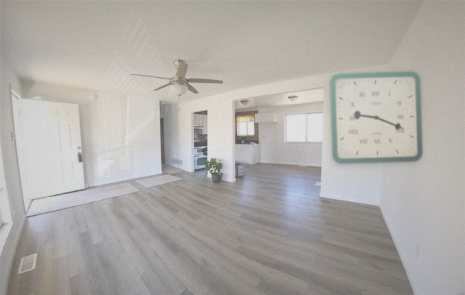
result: h=9 m=19
